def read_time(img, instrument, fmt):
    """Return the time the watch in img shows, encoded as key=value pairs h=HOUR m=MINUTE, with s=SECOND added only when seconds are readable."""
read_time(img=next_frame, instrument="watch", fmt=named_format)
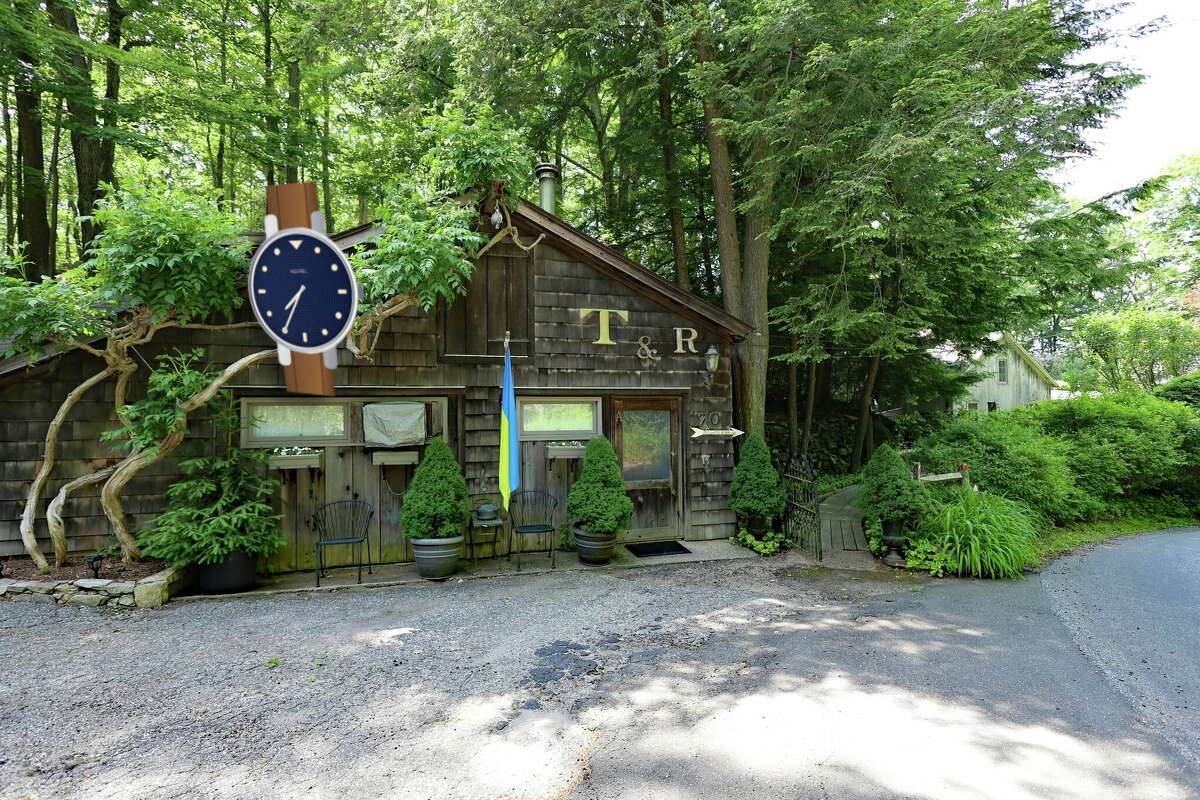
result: h=7 m=35
